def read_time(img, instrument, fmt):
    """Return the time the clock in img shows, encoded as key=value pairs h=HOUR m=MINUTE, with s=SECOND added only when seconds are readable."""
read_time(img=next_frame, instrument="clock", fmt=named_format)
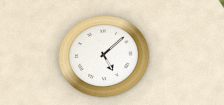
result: h=5 m=8
